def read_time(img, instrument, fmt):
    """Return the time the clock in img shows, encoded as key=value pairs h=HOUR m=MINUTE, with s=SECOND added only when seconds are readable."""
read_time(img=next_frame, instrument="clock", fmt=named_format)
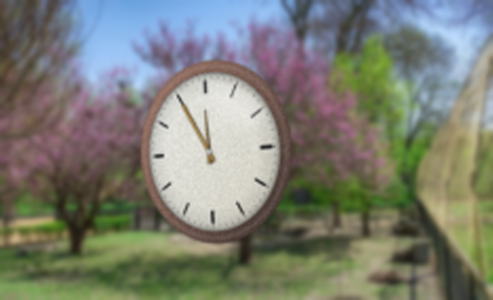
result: h=11 m=55
